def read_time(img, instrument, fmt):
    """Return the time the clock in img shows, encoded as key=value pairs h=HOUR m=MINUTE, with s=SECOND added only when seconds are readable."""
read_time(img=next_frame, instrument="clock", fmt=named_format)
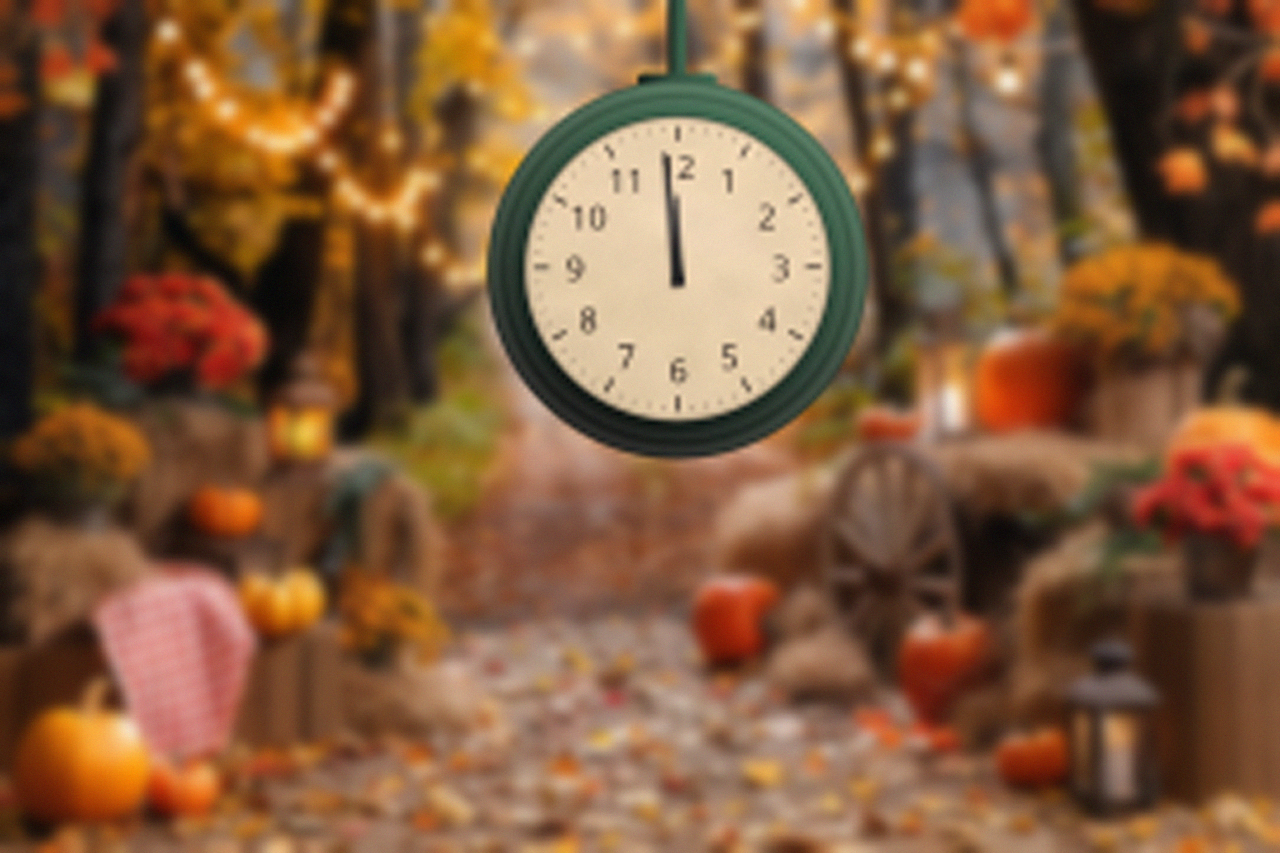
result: h=11 m=59
